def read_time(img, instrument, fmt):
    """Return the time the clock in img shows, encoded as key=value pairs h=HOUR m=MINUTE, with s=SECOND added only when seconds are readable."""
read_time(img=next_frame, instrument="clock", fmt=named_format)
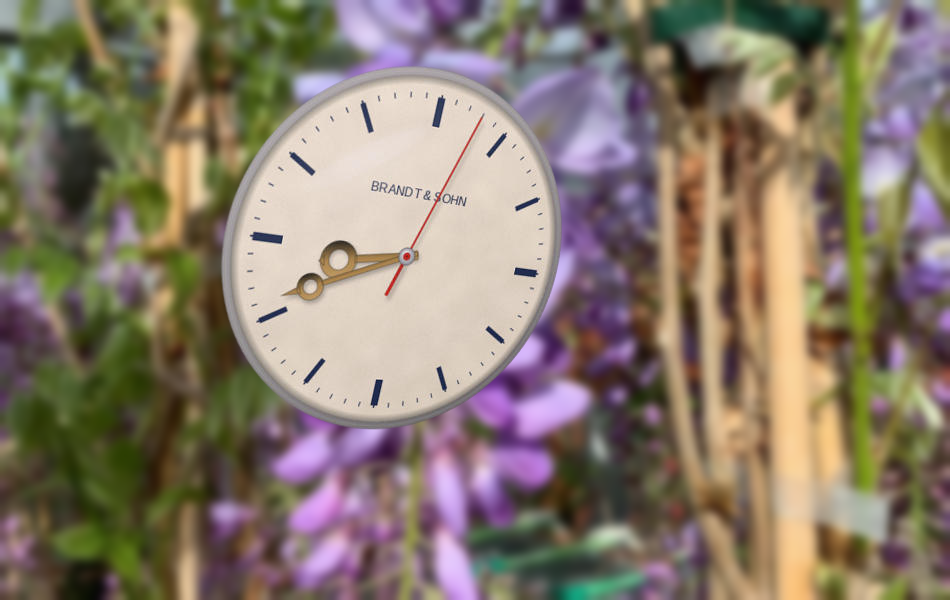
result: h=8 m=41 s=3
